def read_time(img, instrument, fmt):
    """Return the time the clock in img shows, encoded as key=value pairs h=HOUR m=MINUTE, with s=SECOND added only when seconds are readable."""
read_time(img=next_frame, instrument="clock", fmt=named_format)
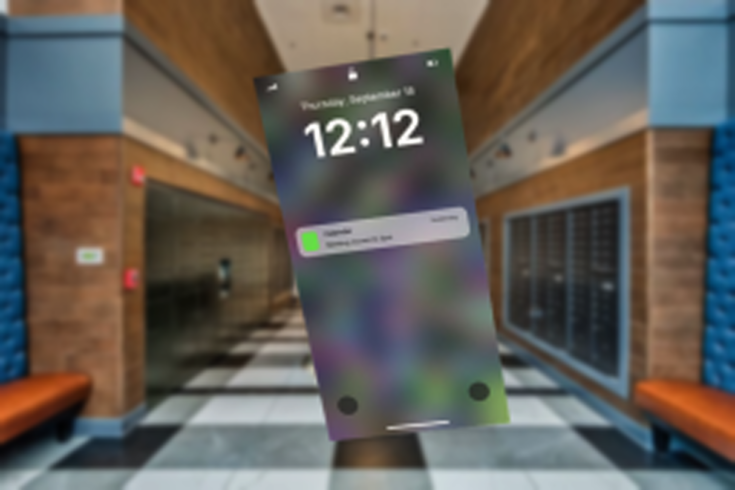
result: h=12 m=12
